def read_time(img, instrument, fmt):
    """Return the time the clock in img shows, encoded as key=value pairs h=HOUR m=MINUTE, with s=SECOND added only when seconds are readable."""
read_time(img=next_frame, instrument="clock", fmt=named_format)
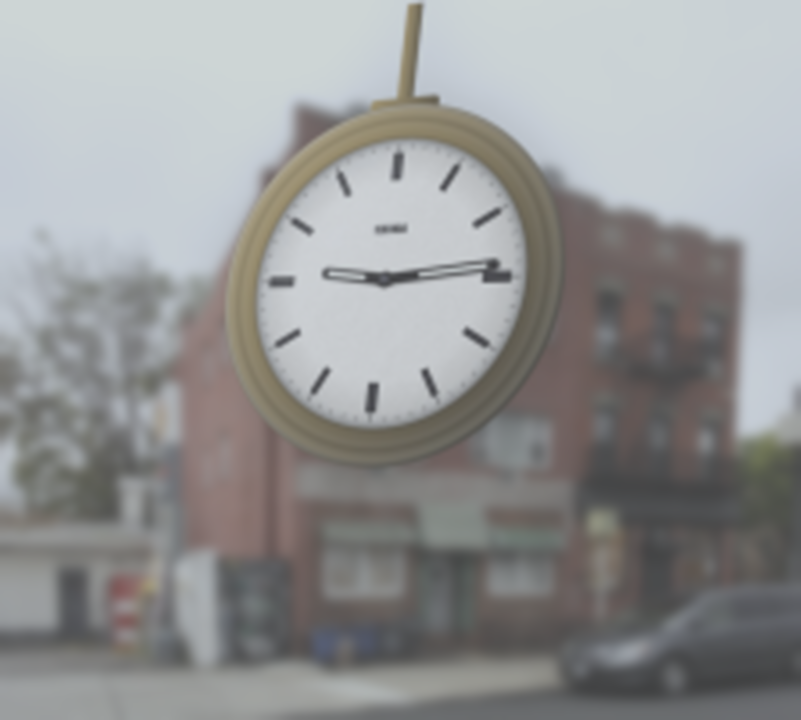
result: h=9 m=14
